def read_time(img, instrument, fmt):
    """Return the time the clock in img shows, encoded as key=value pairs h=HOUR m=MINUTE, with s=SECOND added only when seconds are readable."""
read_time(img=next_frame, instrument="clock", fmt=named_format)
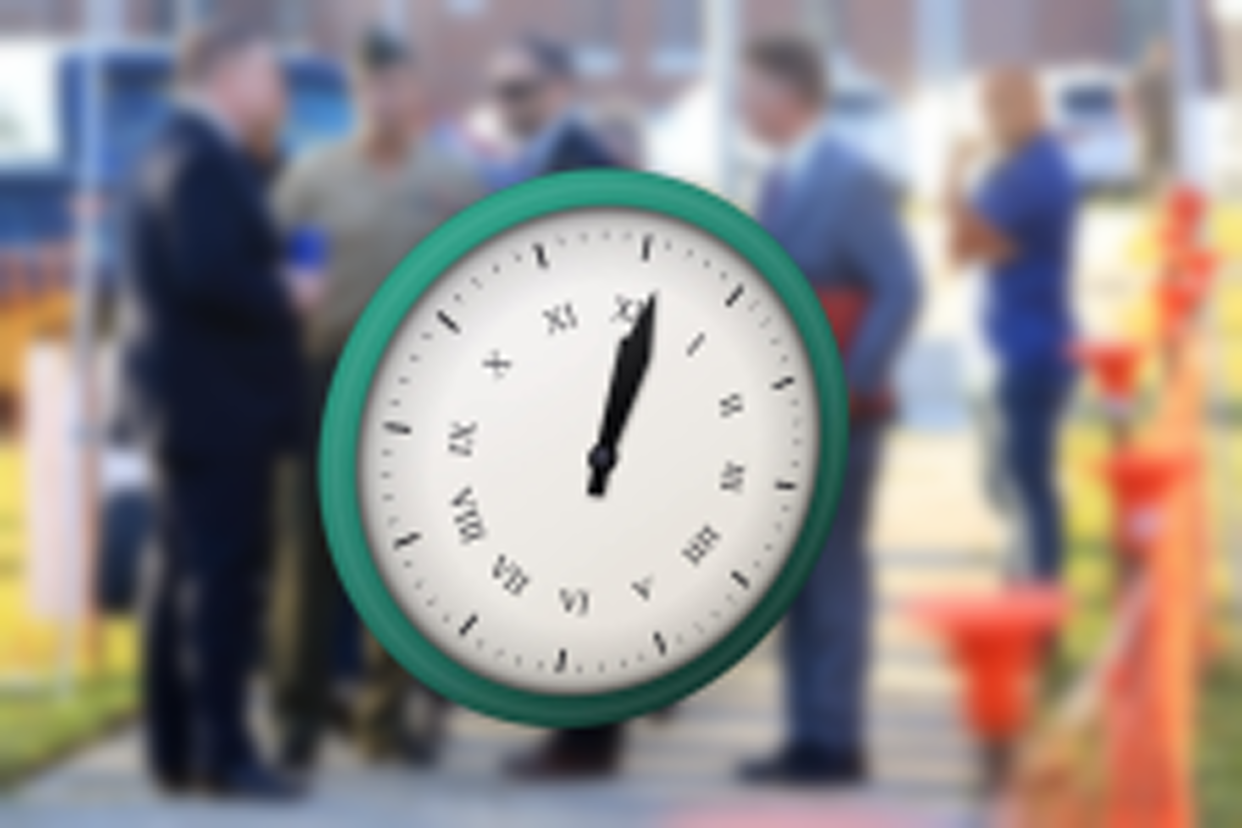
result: h=12 m=1
